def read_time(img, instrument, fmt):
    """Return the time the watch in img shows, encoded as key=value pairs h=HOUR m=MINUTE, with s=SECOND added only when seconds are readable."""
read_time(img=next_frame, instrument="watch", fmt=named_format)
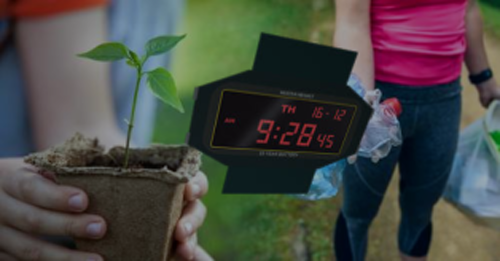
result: h=9 m=28 s=45
